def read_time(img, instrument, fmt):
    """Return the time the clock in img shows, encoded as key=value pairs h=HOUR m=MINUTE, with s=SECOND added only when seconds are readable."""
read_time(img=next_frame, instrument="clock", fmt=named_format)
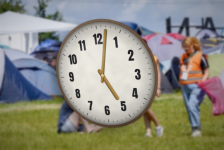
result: h=5 m=2
